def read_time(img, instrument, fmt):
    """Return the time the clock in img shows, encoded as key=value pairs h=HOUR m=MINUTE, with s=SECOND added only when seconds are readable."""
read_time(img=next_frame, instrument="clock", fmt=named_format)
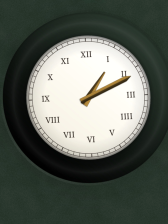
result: h=1 m=11
